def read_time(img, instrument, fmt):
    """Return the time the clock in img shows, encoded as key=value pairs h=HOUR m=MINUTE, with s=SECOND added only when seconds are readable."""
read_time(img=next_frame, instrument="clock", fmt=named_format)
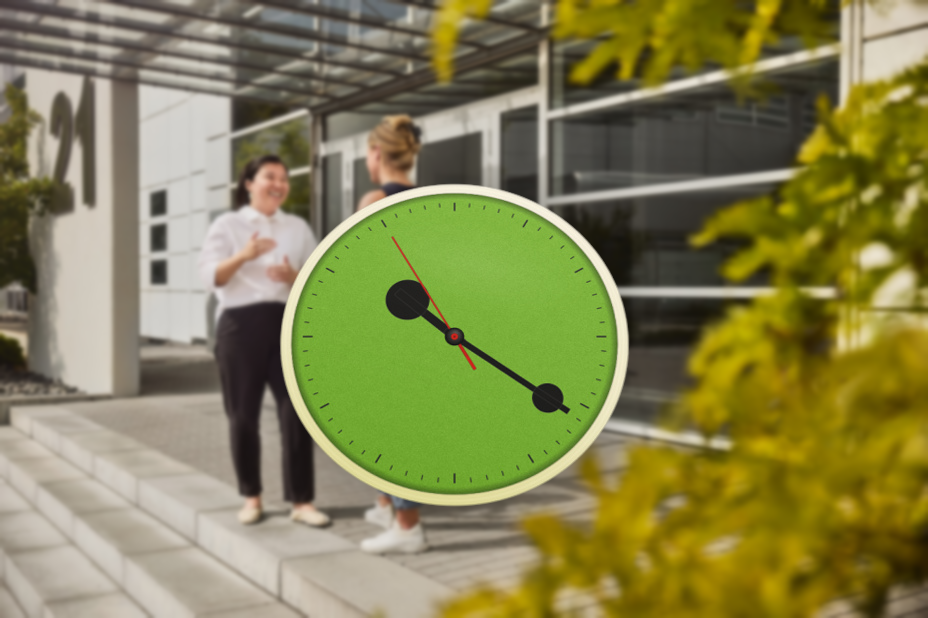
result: h=10 m=20 s=55
